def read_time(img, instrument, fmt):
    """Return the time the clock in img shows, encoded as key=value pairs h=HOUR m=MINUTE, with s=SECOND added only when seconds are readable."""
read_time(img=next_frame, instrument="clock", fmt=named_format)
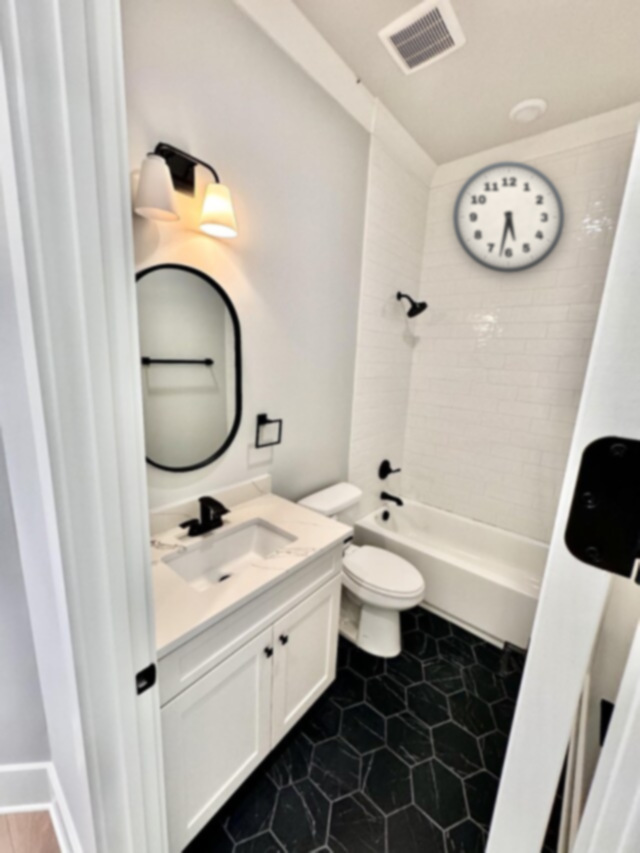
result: h=5 m=32
